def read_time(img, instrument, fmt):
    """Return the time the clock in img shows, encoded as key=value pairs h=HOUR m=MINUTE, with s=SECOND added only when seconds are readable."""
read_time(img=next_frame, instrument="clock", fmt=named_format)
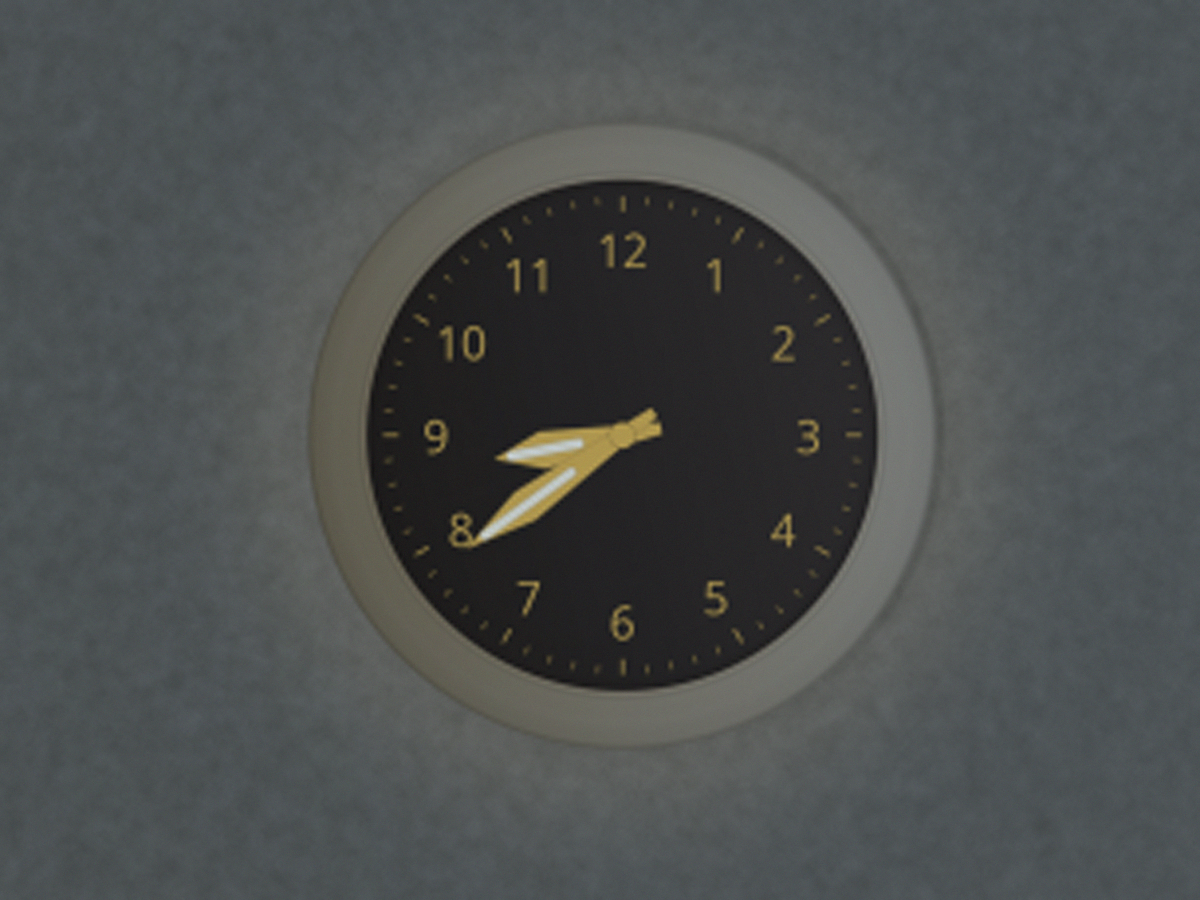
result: h=8 m=39
